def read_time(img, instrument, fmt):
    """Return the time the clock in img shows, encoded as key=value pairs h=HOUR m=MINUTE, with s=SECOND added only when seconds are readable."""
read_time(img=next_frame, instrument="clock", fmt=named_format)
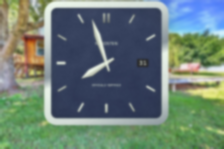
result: h=7 m=57
